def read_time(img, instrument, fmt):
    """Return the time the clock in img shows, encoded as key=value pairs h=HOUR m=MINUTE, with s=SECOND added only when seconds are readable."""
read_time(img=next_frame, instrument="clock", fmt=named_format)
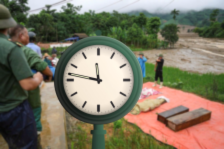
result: h=11 m=47
